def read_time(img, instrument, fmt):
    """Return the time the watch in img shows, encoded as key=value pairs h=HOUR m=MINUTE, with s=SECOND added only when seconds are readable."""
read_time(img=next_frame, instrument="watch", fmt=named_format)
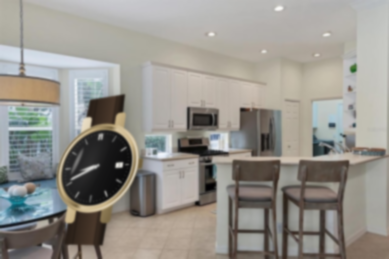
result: h=8 m=41
